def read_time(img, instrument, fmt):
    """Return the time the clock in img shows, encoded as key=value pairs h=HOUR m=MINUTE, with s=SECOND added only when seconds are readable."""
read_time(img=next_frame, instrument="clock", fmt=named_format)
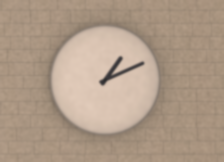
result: h=1 m=11
